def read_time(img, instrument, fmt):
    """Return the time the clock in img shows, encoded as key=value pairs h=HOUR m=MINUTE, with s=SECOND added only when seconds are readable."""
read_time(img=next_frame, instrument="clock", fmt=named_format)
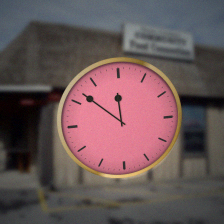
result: h=11 m=52
